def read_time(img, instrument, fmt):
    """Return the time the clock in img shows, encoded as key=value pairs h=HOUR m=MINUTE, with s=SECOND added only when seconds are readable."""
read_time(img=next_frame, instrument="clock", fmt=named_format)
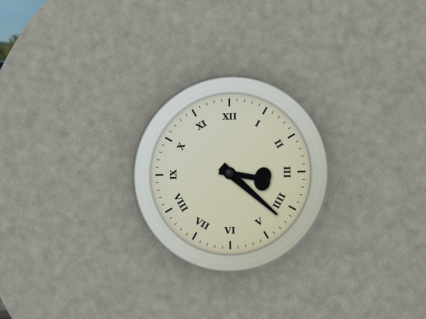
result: h=3 m=22
